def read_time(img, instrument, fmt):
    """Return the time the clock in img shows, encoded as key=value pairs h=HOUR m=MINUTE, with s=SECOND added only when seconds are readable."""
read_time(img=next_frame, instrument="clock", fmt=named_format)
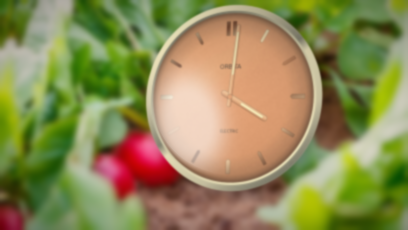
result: h=4 m=1
